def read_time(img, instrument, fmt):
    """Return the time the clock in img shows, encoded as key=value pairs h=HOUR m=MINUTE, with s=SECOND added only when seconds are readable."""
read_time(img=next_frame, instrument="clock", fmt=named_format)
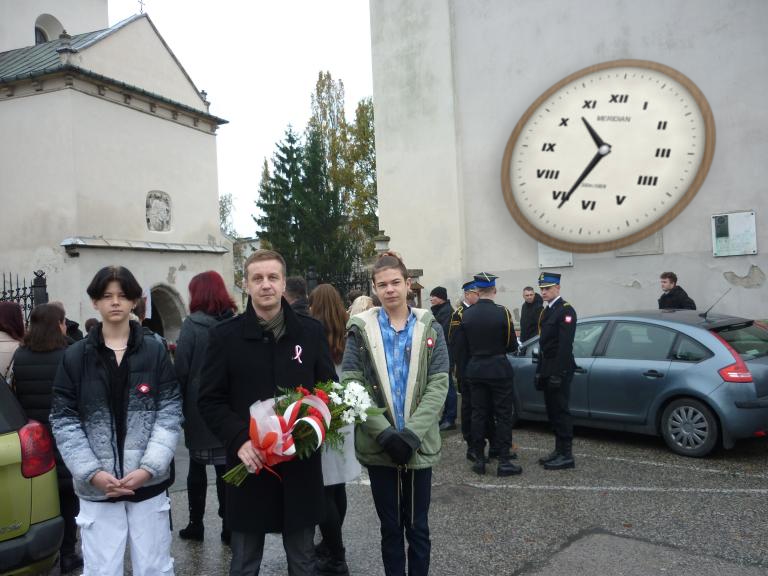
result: h=10 m=34
